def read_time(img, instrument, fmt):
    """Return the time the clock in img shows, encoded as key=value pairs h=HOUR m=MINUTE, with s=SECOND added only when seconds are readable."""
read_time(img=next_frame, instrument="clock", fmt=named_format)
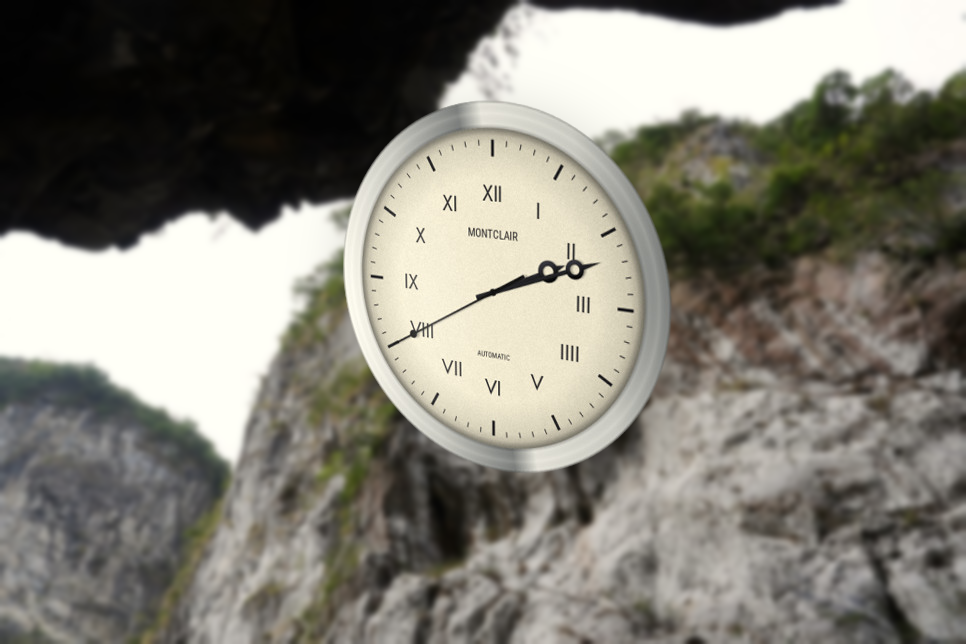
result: h=2 m=11 s=40
